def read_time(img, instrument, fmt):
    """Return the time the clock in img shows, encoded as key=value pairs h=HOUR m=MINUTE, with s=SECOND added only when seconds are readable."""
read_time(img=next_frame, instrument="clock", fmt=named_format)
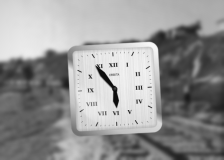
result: h=5 m=54
